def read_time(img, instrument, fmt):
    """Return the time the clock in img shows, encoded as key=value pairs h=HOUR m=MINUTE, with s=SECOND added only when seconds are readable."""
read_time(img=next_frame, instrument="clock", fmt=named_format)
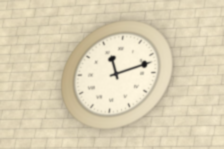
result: h=11 m=12
